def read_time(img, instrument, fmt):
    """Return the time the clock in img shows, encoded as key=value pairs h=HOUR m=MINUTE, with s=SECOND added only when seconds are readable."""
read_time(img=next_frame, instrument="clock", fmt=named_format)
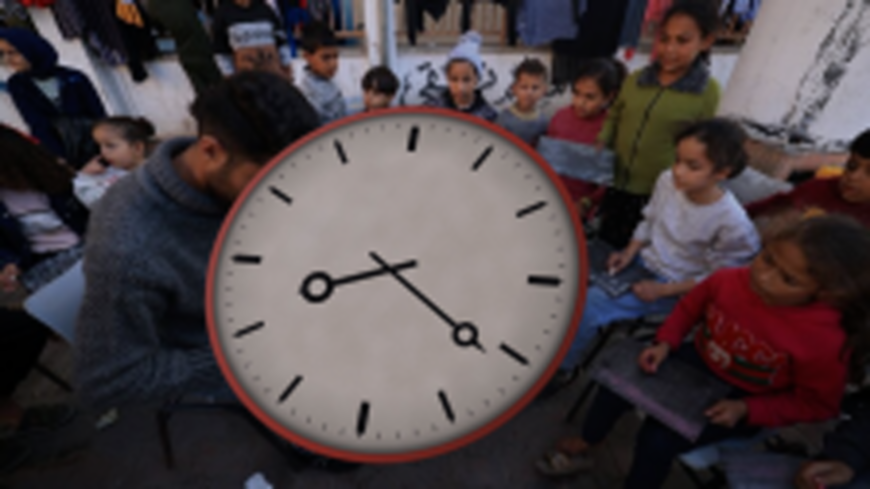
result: h=8 m=21
